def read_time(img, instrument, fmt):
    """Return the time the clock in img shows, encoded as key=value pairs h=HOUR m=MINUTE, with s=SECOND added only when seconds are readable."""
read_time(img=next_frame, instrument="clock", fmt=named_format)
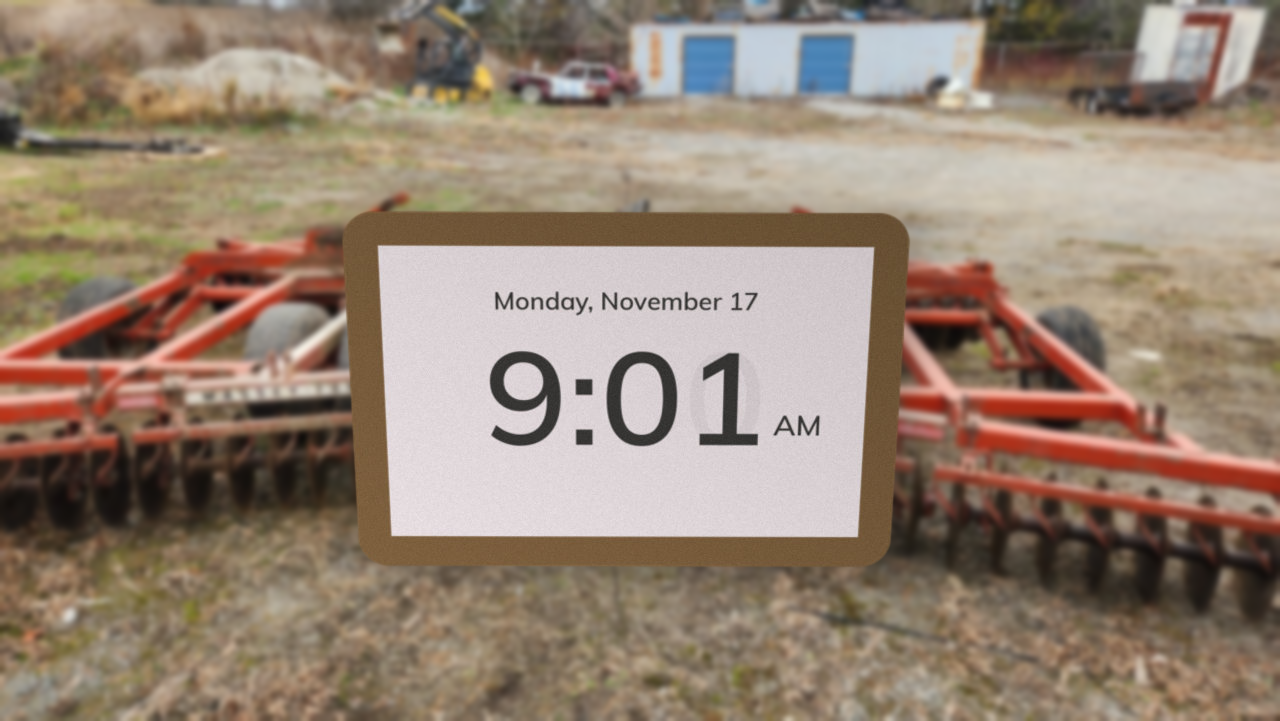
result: h=9 m=1
